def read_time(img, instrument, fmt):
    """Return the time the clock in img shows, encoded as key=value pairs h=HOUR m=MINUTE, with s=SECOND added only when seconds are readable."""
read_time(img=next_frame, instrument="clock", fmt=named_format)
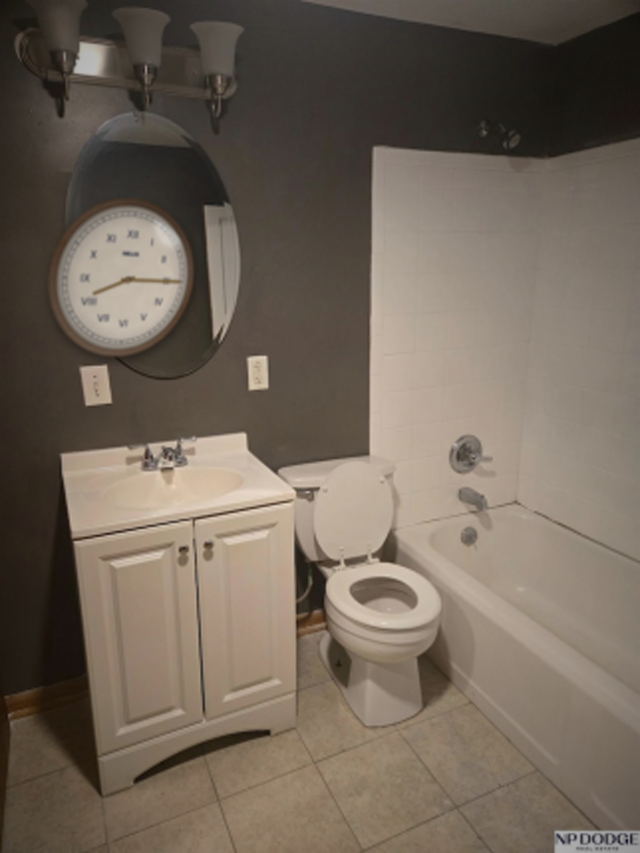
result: h=8 m=15
